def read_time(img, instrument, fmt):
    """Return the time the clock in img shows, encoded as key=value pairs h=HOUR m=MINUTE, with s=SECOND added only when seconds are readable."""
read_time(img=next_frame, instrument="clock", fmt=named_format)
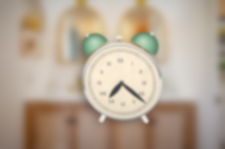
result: h=7 m=22
